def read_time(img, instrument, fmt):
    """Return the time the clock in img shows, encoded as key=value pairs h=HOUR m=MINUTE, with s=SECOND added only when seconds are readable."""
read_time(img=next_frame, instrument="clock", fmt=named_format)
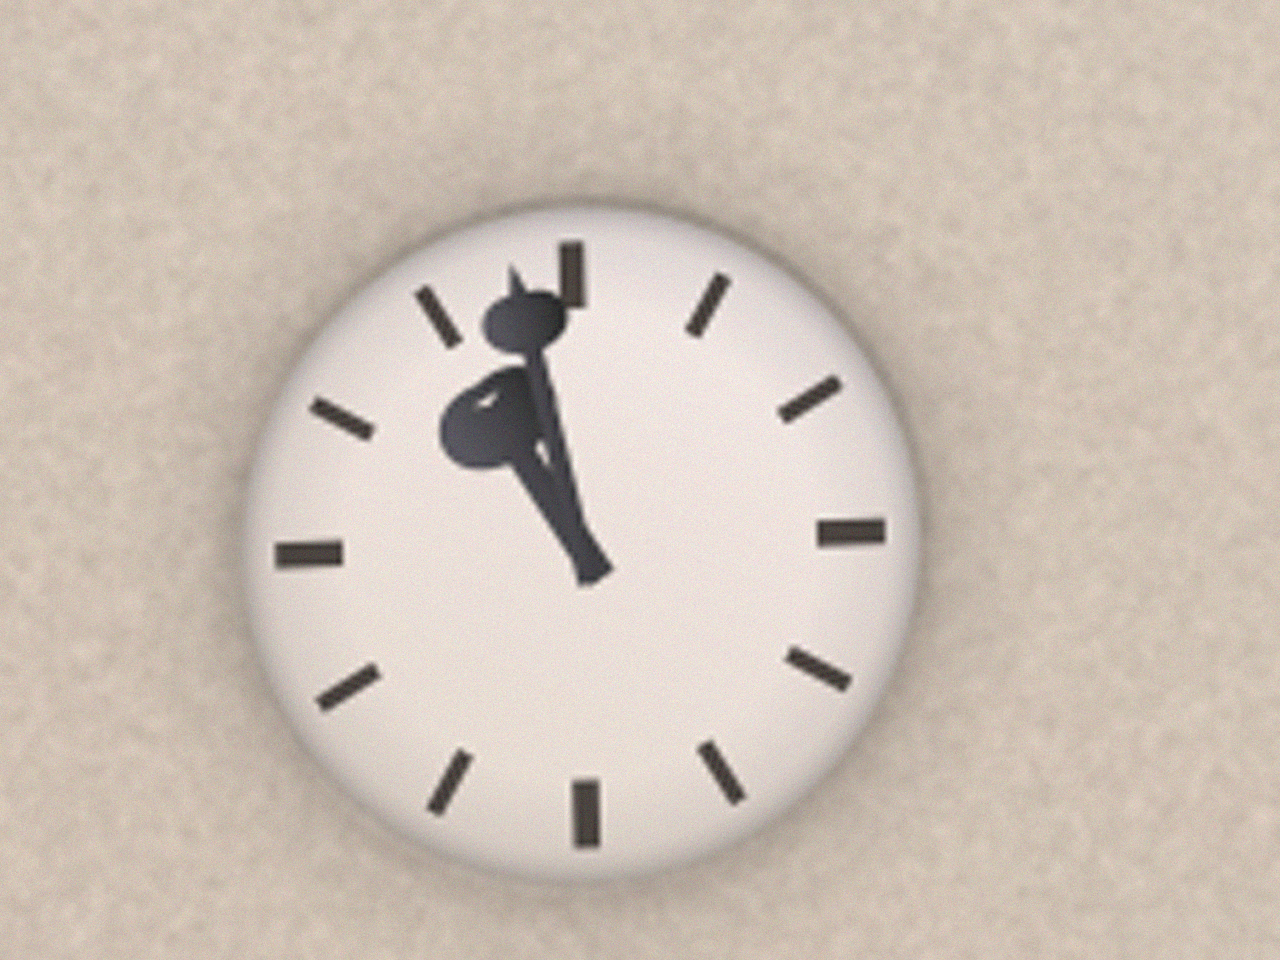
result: h=10 m=58
